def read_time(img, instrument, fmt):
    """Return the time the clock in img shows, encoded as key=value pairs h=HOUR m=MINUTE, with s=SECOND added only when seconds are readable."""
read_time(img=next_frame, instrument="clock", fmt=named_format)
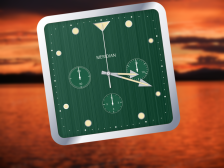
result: h=3 m=19
